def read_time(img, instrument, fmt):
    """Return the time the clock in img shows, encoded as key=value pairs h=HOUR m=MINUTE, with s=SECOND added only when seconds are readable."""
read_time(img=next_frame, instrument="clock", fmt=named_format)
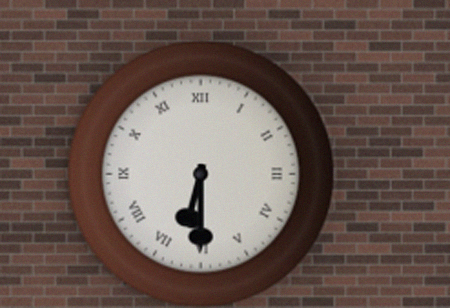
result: h=6 m=30
